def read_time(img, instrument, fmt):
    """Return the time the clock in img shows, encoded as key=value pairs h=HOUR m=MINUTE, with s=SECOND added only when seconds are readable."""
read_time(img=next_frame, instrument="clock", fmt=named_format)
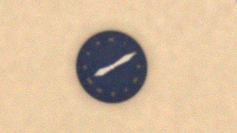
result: h=8 m=10
